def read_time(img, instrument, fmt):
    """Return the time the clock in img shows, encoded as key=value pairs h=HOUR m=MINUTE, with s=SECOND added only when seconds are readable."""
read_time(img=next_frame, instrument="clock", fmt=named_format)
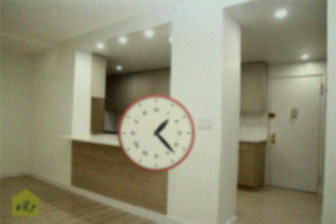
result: h=1 m=23
